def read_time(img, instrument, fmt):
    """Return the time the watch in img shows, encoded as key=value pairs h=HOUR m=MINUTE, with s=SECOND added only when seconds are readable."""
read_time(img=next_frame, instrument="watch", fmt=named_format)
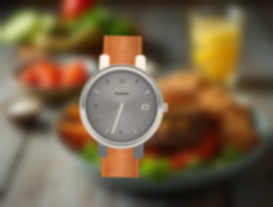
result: h=6 m=33
